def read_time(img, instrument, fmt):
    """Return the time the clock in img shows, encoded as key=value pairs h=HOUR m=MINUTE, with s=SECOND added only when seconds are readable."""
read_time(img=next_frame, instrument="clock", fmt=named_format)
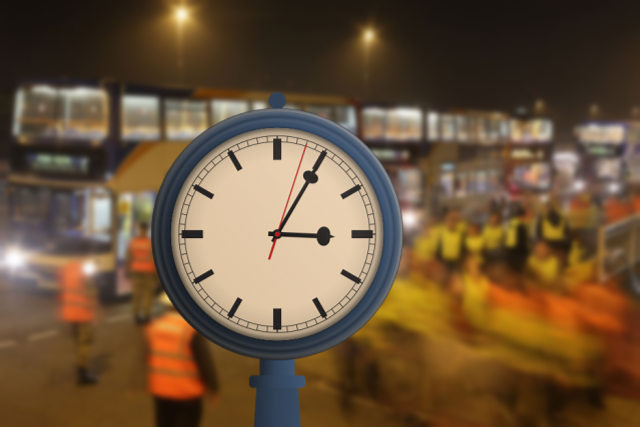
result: h=3 m=5 s=3
